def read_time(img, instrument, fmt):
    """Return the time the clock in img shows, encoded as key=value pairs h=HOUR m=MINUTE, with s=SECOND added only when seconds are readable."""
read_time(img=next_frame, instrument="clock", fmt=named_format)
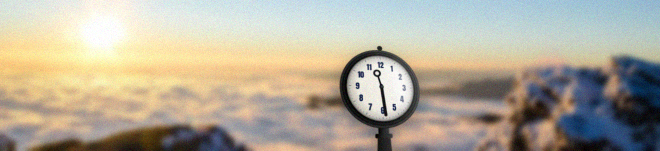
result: h=11 m=29
